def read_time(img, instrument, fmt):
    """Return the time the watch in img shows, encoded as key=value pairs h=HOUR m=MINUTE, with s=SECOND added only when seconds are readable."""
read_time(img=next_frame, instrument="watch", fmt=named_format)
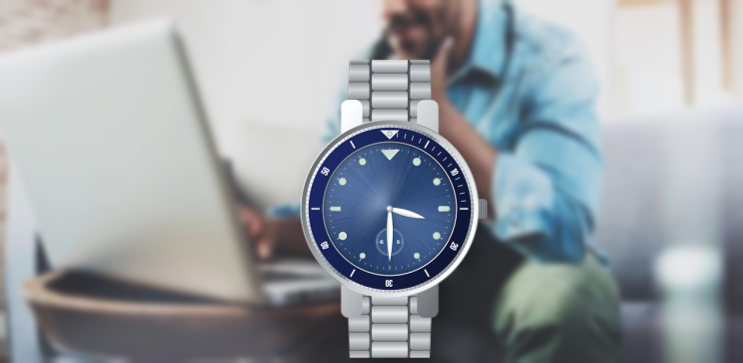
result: h=3 m=30
